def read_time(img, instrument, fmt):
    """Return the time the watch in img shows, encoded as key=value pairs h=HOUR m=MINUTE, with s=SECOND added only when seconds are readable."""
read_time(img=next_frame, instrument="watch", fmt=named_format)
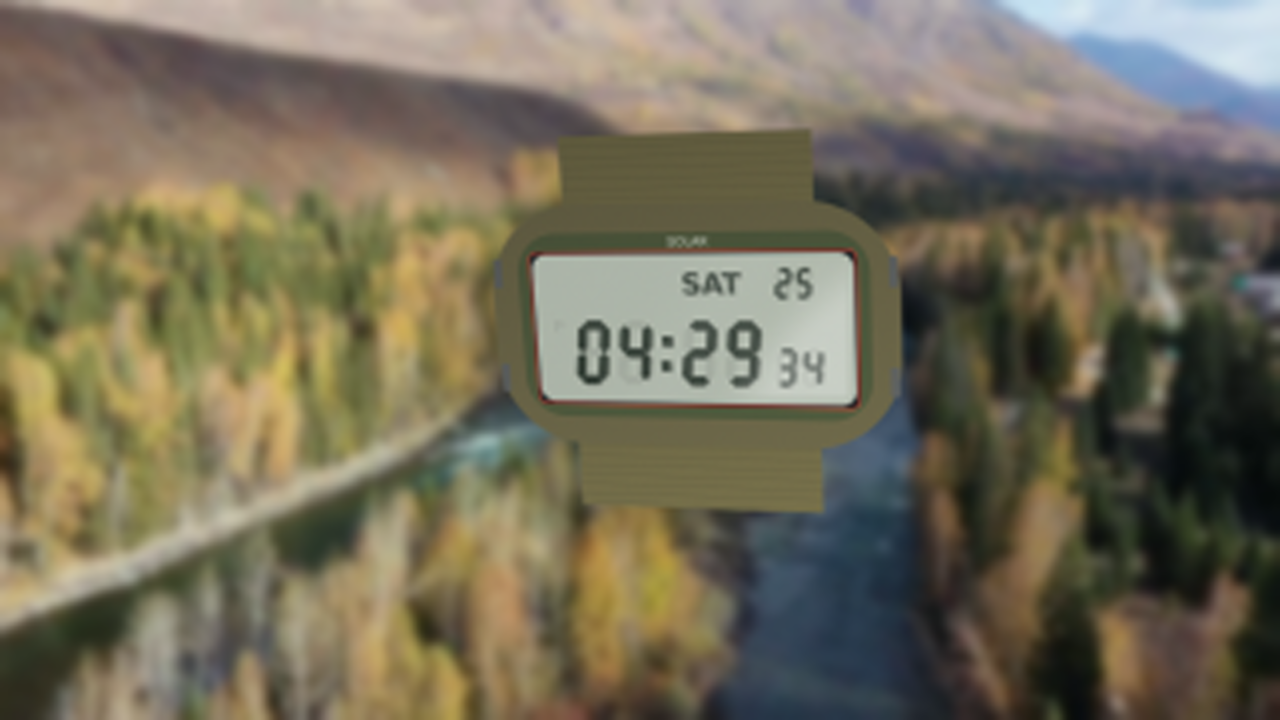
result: h=4 m=29 s=34
